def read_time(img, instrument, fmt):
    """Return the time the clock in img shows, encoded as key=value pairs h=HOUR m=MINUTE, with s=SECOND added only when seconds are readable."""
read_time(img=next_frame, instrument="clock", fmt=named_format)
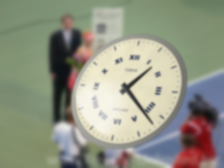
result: h=1 m=22
